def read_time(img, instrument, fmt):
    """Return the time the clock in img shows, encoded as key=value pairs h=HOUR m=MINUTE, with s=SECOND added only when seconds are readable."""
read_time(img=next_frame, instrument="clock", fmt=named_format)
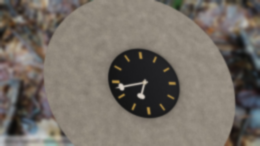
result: h=6 m=43
